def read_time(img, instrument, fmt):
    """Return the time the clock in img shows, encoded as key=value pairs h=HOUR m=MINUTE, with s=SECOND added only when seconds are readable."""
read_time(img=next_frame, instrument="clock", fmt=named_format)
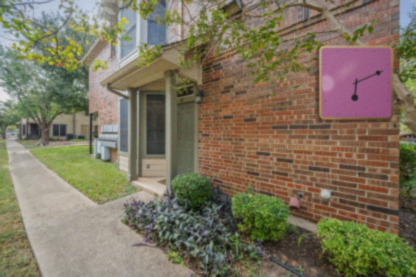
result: h=6 m=11
